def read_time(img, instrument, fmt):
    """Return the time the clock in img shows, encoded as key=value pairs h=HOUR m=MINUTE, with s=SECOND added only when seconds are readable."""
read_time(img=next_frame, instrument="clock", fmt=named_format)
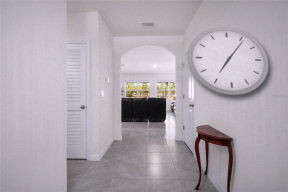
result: h=7 m=6
